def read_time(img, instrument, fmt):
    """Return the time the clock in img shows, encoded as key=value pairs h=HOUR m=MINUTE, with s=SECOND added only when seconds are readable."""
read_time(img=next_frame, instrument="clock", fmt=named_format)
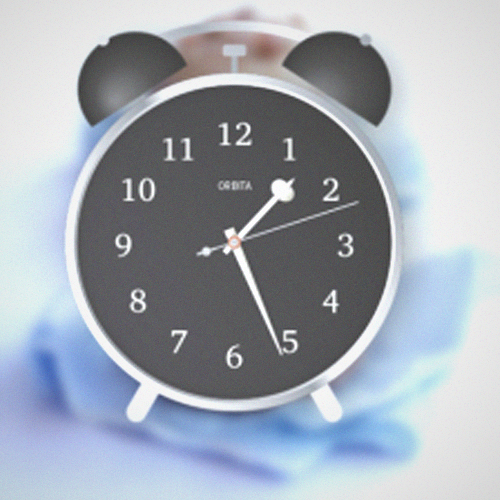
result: h=1 m=26 s=12
